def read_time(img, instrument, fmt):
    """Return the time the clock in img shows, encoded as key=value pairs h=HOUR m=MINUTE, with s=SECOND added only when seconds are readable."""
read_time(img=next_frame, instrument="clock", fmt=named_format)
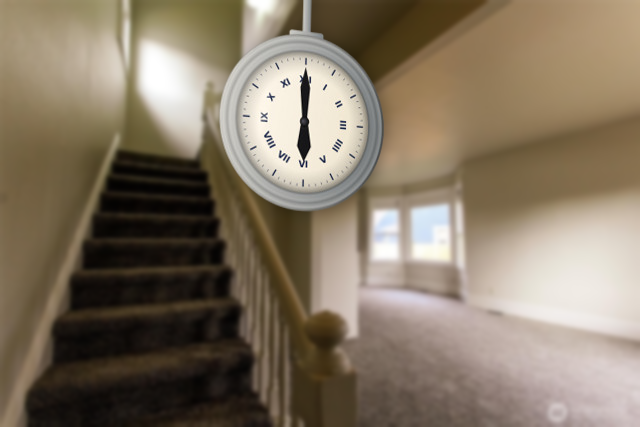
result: h=6 m=0
